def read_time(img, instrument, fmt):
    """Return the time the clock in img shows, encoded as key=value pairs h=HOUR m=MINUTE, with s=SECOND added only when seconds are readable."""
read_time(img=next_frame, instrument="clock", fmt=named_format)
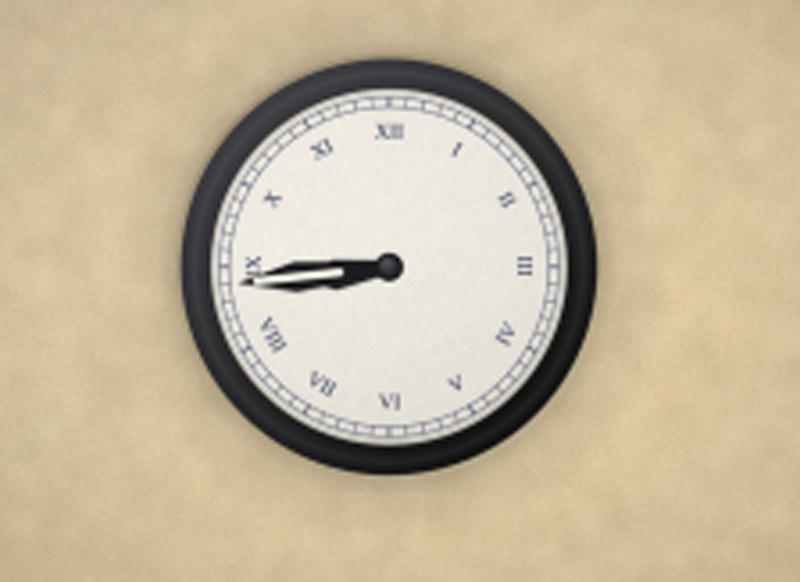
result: h=8 m=44
